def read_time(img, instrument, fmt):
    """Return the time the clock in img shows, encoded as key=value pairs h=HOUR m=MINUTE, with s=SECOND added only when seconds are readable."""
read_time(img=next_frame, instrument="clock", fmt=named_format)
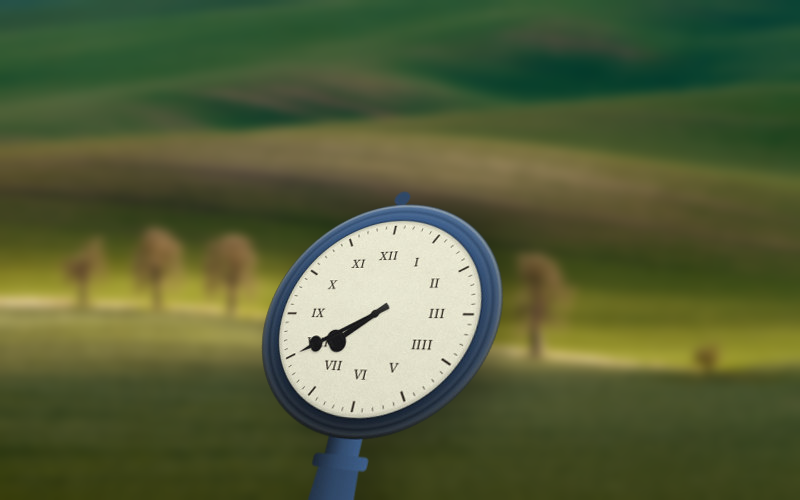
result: h=7 m=40
